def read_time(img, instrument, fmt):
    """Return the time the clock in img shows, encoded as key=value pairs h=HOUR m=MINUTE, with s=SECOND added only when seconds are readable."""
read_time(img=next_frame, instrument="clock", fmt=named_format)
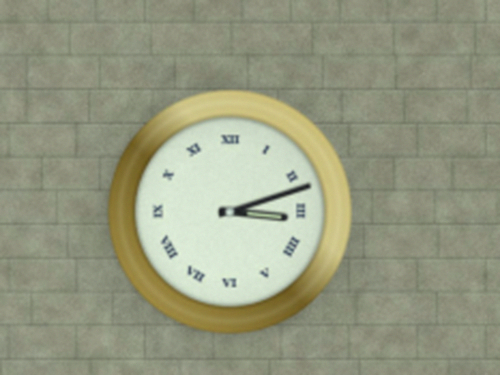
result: h=3 m=12
